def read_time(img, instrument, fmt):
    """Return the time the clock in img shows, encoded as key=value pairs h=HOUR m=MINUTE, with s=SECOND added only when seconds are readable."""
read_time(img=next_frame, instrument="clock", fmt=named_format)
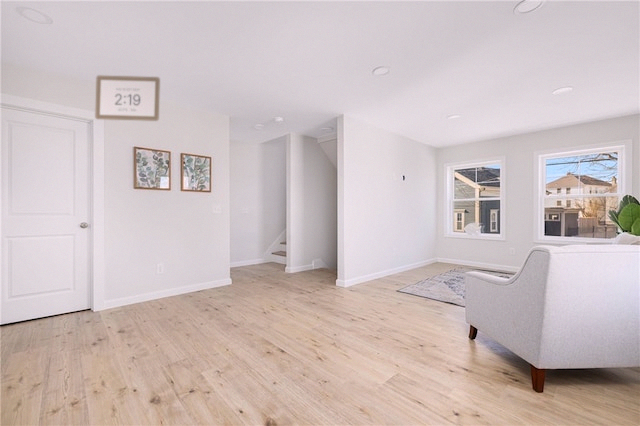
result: h=2 m=19
